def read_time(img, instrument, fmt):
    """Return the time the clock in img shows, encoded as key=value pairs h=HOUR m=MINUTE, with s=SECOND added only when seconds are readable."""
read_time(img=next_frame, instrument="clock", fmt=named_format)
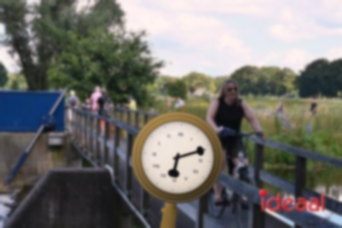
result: h=6 m=11
